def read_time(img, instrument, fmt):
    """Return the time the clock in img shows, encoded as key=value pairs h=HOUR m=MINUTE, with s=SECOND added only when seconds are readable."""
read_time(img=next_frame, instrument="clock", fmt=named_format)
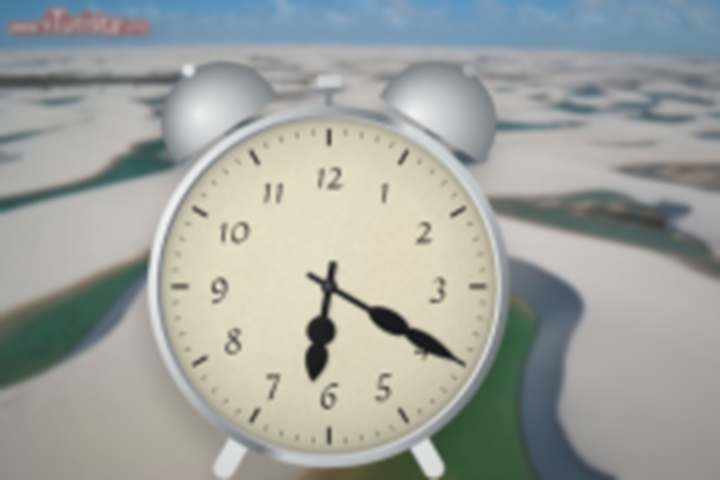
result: h=6 m=20
